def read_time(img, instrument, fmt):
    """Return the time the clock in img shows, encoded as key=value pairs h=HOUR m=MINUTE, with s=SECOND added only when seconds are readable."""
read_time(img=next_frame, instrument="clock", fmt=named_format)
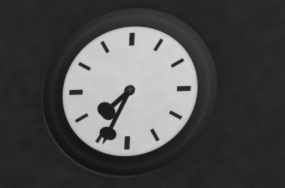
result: h=7 m=34
